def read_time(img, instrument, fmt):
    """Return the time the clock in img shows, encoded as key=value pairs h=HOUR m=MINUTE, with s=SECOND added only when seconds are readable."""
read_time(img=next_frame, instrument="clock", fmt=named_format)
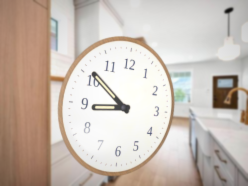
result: h=8 m=51
